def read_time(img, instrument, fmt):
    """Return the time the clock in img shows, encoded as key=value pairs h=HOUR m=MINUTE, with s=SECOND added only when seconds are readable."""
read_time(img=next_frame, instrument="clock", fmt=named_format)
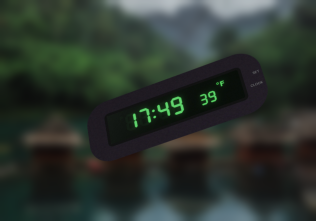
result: h=17 m=49
